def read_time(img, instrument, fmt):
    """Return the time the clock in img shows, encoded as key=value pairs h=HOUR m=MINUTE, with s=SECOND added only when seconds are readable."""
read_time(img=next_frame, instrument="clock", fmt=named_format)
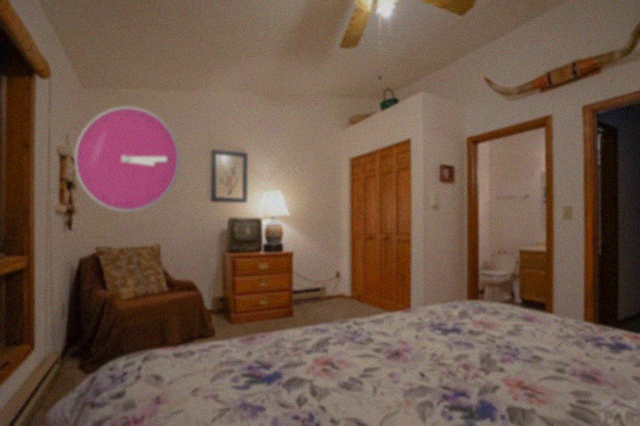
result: h=3 m=15
